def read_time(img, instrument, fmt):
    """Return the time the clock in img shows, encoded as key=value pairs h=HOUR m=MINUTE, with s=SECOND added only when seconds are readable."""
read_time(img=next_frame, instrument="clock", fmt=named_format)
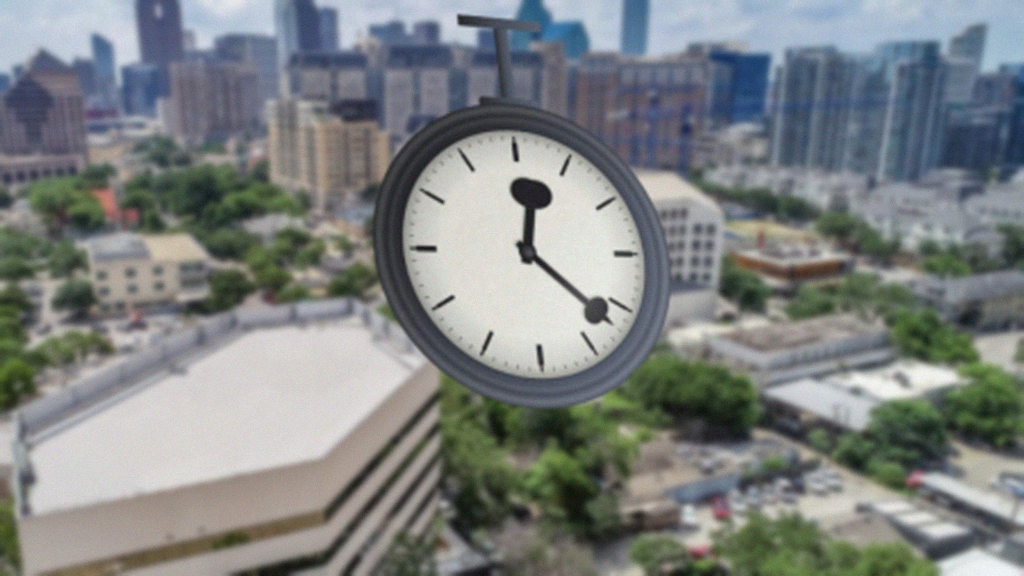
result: h=12 m=22
